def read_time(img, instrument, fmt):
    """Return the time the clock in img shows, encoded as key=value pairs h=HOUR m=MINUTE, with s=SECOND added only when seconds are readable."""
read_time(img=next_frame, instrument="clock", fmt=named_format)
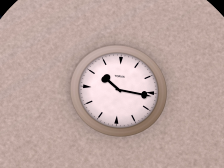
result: h=10 m=16
